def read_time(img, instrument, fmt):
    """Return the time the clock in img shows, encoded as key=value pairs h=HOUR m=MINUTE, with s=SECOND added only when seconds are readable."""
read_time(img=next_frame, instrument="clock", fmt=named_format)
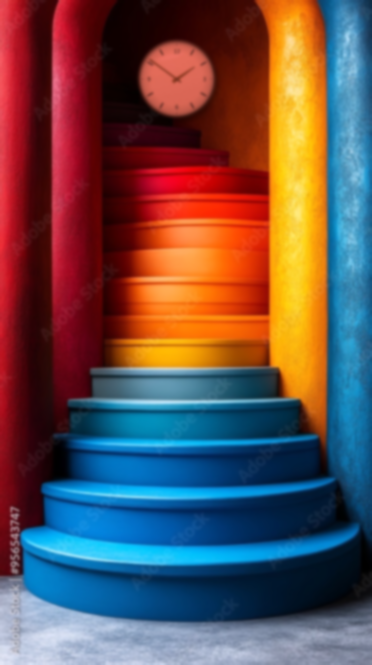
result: h=1 m=51
